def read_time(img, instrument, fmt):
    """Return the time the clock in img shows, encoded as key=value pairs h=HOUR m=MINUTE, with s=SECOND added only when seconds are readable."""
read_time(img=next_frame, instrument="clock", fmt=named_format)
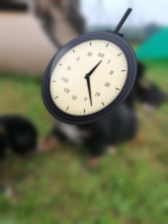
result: h=12 m=23
